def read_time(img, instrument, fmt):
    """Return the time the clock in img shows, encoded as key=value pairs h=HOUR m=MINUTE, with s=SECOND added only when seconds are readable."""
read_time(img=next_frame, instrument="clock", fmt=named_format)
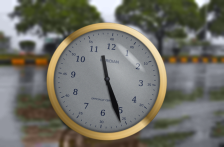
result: h=11 m=26
